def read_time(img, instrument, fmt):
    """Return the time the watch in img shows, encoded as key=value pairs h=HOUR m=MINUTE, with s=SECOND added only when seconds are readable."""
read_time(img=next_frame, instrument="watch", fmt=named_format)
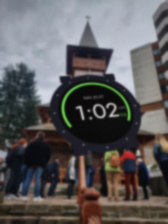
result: h=1 m=2
